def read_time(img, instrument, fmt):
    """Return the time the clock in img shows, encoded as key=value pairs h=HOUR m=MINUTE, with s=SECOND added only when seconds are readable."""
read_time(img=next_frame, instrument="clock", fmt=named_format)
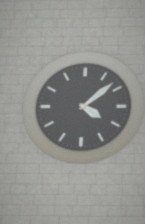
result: h=4 m=8
